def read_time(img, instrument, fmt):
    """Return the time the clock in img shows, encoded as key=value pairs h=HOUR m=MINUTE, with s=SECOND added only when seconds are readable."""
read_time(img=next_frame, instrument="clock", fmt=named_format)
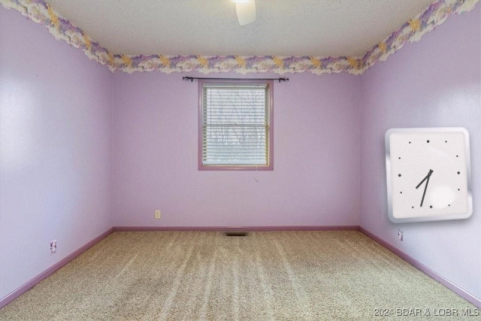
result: h=7 m=33
